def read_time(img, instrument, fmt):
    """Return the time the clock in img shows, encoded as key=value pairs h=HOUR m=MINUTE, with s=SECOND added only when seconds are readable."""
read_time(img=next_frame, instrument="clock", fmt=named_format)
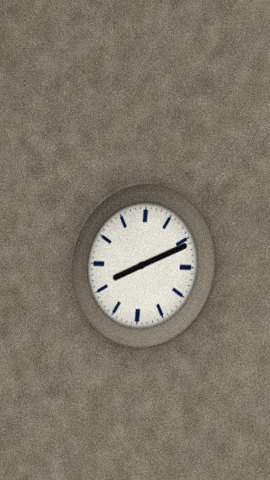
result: h=8 m=11
